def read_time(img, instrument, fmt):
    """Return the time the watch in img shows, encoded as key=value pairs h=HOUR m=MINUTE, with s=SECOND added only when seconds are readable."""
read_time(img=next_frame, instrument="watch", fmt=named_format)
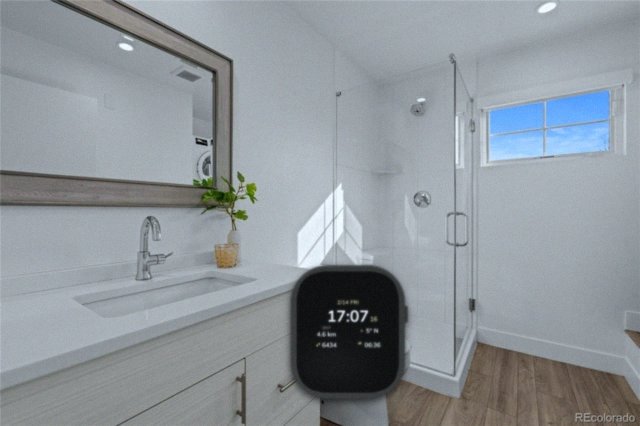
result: h=17 m=7
